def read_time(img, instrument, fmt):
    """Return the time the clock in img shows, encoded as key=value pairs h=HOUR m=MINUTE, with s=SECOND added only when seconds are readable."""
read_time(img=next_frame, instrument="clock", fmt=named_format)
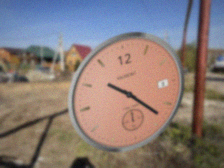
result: h=10 m=23
